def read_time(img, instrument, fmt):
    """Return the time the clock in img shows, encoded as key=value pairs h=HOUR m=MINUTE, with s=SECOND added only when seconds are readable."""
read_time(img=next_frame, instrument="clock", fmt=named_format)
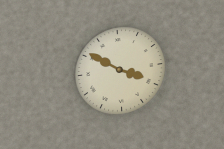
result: h=3 m=51
